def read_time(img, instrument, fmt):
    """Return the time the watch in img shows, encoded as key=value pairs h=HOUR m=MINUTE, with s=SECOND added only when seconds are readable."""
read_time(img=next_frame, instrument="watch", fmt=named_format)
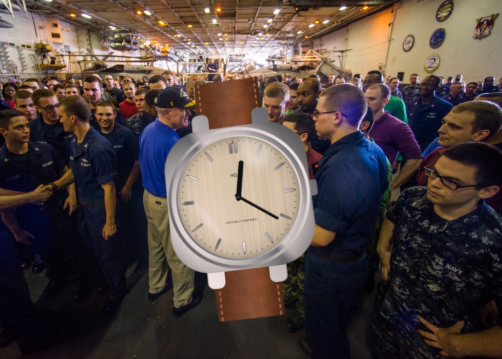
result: h=12 m=21
